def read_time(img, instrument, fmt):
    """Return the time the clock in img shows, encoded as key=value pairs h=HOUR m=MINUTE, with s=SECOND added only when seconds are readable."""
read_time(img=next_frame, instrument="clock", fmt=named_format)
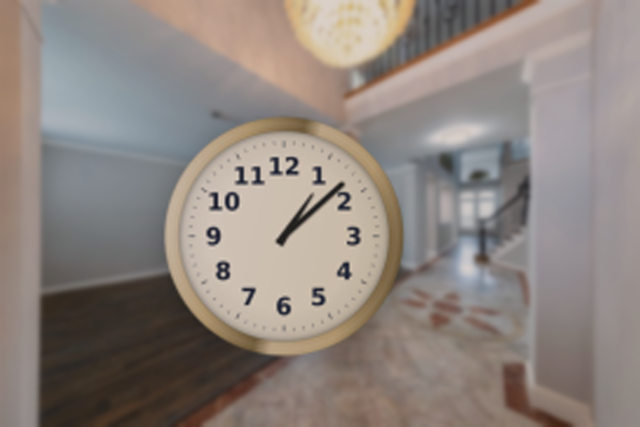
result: h=1 m=8
